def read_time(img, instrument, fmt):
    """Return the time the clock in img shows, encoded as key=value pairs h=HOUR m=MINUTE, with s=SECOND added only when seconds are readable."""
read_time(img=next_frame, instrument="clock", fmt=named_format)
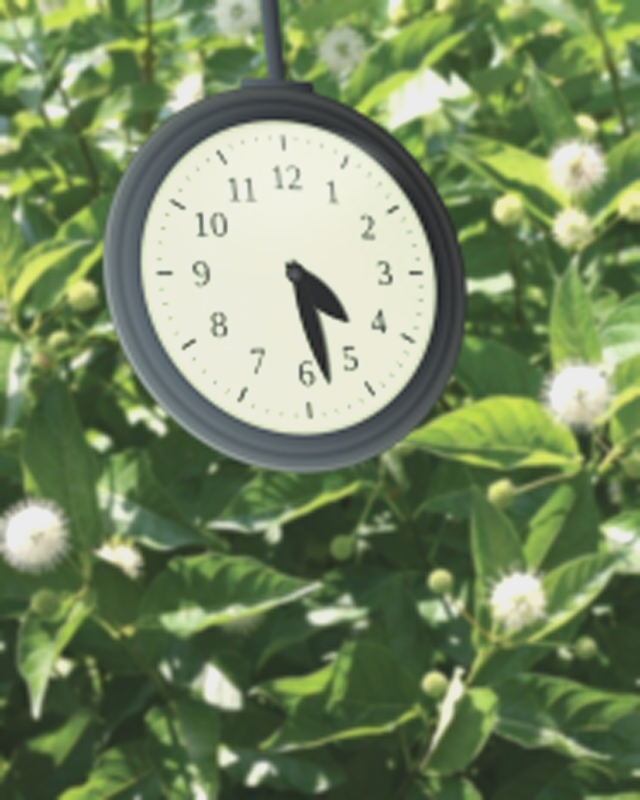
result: h=4 m=28
